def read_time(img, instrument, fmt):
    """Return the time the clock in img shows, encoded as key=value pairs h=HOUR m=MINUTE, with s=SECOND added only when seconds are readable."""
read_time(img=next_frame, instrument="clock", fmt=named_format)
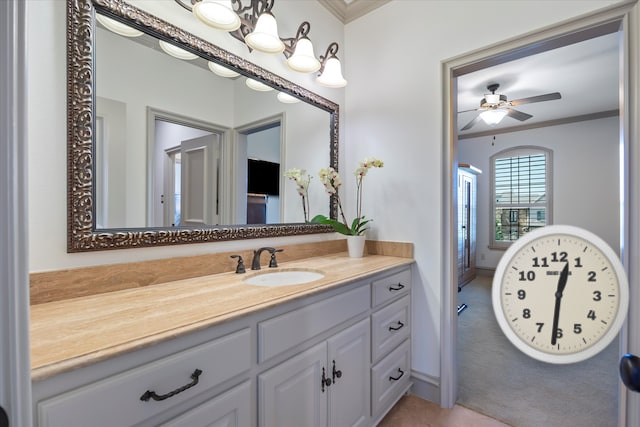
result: h=12 m=31
